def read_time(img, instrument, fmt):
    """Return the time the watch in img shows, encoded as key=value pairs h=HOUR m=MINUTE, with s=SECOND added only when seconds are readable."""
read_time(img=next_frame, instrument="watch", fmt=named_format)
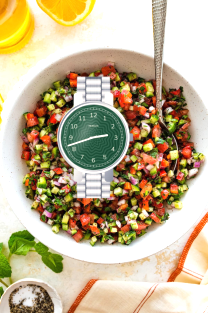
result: h=2 m=42
